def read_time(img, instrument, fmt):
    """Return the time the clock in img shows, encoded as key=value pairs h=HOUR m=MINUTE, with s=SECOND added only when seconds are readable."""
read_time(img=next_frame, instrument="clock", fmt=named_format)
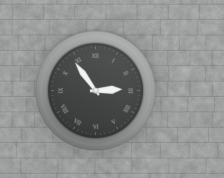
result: h=2 m=54
